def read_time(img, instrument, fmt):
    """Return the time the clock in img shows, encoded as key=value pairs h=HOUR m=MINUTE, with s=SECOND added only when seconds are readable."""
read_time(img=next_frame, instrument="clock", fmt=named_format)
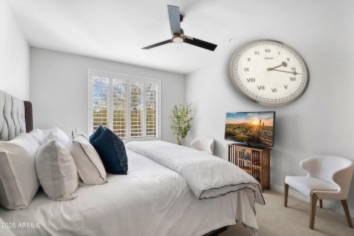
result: h=2 m=17
